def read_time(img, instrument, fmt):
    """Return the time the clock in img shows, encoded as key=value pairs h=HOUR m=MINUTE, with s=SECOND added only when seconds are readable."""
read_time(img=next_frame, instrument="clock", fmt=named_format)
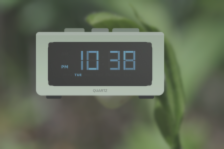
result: h=10 m=38
